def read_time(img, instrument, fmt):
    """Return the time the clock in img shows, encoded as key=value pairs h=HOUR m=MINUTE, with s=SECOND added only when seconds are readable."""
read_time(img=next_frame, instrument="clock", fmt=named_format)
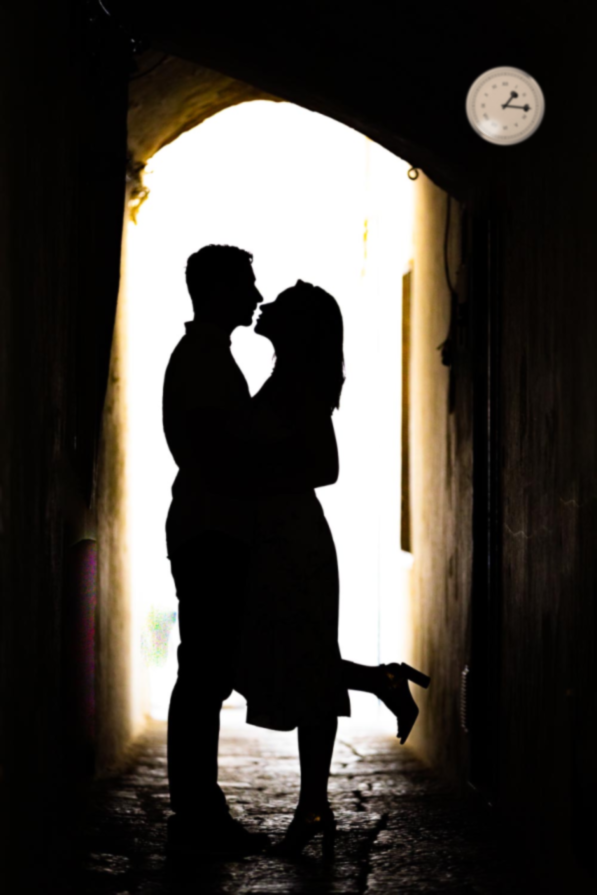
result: h=1 m=16
